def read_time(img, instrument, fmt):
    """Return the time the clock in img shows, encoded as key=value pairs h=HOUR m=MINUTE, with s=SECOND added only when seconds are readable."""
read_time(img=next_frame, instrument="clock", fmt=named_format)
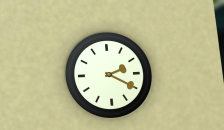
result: h=2 m=20
